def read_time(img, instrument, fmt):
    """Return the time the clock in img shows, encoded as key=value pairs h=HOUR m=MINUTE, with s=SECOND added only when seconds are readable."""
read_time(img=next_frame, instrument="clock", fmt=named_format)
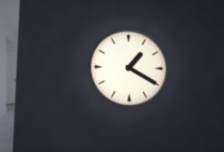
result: h=1 m=20
